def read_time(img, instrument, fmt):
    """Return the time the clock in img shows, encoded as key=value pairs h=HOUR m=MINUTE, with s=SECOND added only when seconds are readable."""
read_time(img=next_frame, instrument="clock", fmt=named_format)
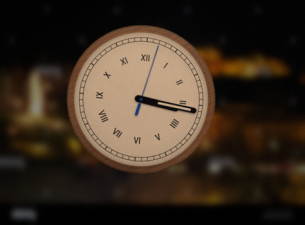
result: h=3 m=16 s=2
